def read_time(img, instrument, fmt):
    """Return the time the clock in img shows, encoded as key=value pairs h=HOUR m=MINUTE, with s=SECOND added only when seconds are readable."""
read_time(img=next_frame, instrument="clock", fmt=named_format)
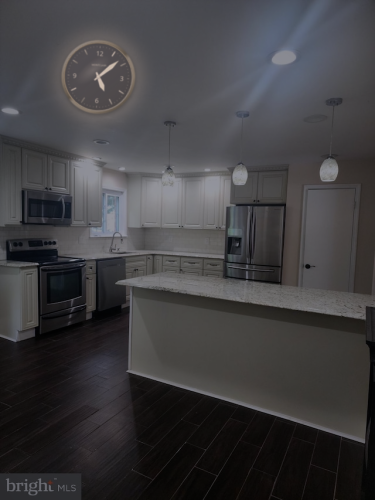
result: h=5 m=8
